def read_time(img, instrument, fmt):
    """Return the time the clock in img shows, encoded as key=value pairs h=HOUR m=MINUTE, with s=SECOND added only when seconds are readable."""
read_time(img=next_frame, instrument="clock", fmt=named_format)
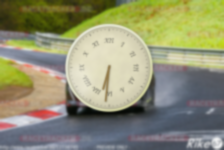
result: h=6 m=31
